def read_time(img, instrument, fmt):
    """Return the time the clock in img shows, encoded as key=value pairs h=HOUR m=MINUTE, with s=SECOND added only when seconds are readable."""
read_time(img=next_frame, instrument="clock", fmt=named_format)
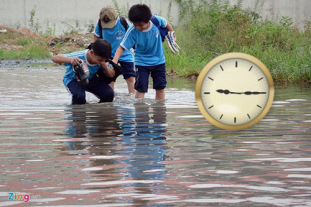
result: h=9 m=15
